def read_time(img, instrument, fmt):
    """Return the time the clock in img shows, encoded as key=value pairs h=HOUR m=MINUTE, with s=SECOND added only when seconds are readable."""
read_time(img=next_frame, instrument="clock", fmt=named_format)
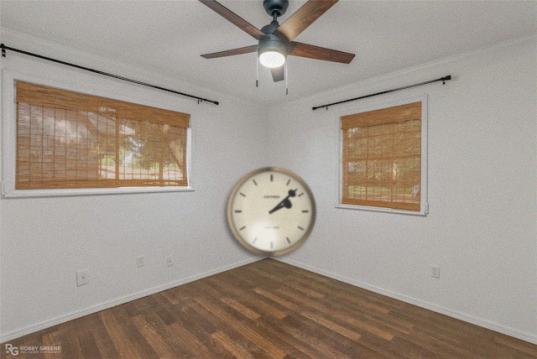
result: h=2 m=8
